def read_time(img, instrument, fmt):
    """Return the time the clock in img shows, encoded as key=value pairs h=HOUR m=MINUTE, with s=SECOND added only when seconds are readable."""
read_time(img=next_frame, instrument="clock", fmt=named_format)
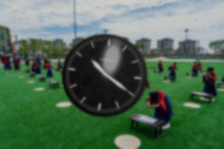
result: h=10 m=20
